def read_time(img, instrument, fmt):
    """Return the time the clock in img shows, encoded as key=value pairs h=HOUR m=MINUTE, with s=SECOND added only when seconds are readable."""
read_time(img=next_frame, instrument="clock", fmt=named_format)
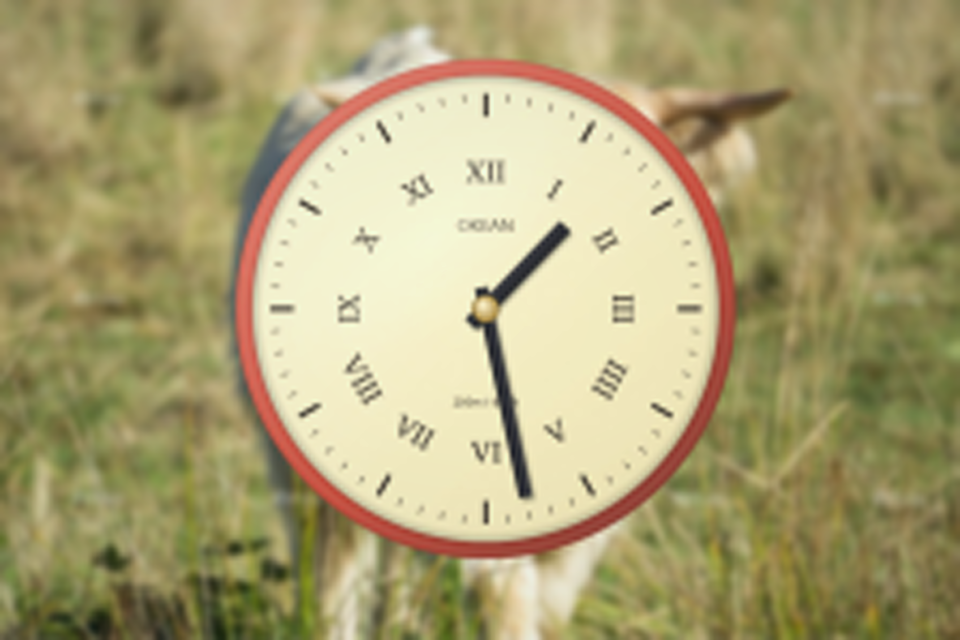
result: h=1 m=28
